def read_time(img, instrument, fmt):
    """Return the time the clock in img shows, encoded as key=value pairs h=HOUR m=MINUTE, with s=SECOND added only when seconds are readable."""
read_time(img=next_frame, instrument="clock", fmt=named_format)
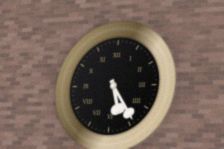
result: h=5 m=24
